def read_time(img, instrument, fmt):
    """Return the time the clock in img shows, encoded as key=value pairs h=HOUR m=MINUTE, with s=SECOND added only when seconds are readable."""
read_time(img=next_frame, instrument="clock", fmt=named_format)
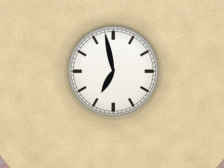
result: h=6 m=58
